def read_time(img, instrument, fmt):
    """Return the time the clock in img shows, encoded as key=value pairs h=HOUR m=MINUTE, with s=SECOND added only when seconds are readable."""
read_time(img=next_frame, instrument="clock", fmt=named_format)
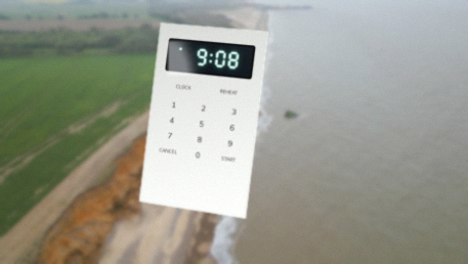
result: h=9 m=8
